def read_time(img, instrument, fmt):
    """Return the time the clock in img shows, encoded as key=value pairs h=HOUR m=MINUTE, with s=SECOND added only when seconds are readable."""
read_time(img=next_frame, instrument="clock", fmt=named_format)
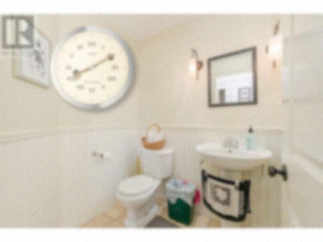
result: h=8 m=10
